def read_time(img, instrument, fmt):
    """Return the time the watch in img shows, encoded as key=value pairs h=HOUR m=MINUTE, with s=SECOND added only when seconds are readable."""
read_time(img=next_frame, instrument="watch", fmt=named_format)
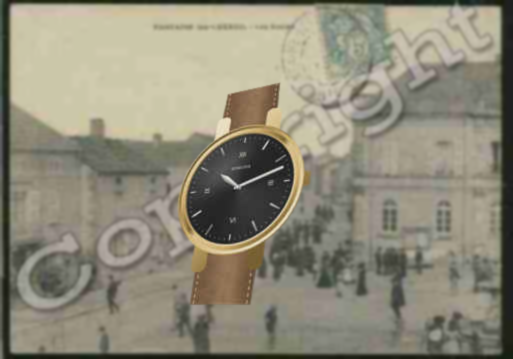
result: h=10 m=12
